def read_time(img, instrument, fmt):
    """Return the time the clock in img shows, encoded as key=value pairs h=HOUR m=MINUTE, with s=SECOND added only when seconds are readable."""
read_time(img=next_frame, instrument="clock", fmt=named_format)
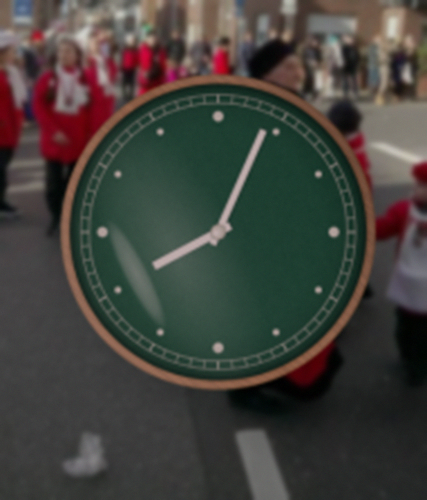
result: h=8 m=4
